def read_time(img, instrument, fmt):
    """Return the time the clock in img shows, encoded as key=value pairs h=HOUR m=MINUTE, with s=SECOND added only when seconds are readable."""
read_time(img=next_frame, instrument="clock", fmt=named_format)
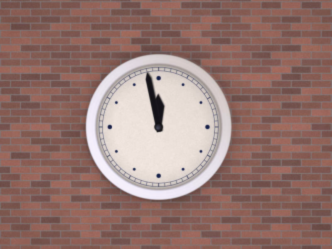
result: h=11 m=58
